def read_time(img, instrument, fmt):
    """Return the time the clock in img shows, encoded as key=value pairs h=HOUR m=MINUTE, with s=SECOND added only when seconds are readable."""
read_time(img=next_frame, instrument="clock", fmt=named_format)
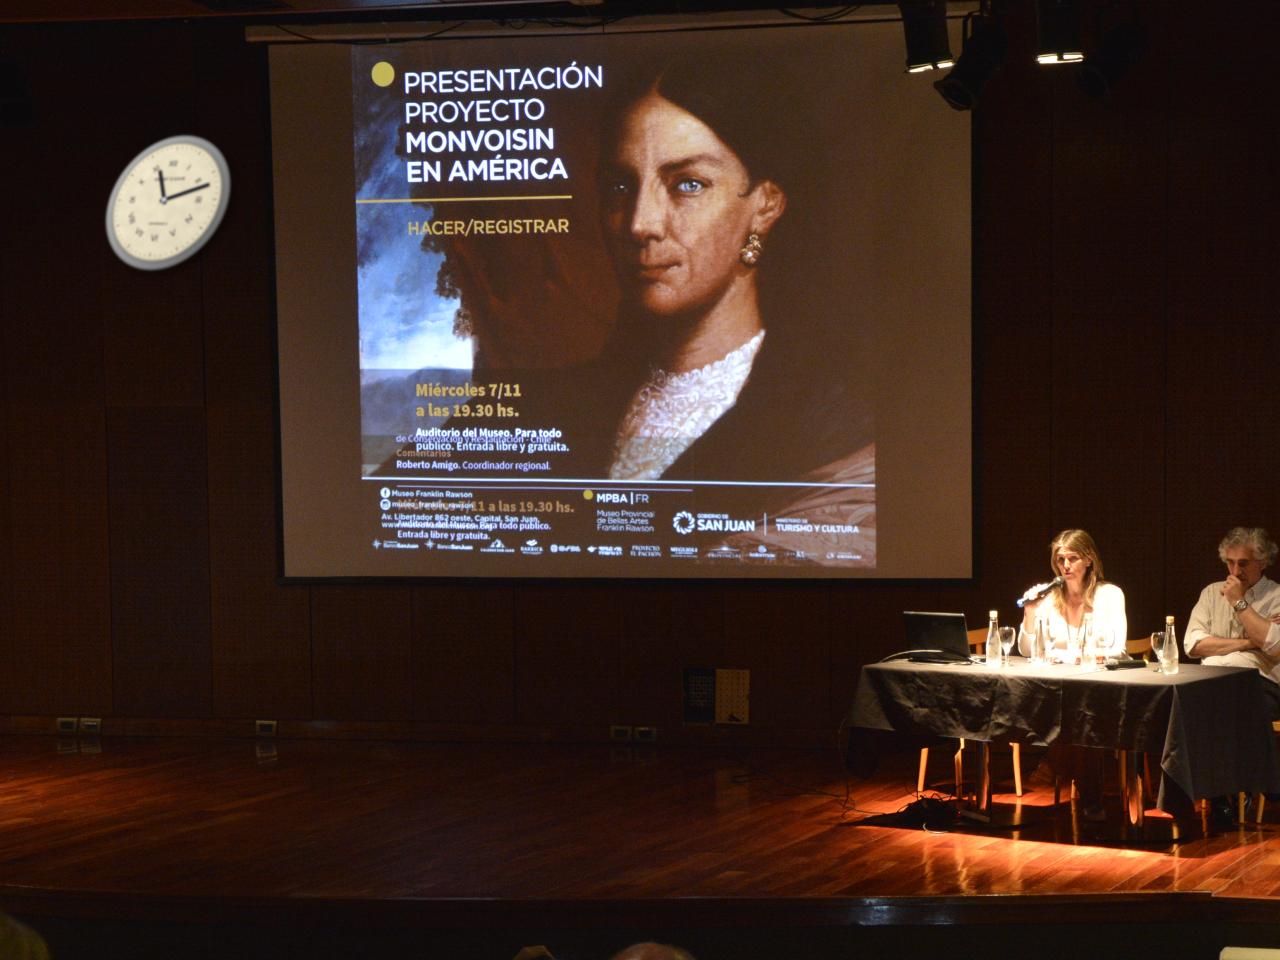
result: h=11 m=12
